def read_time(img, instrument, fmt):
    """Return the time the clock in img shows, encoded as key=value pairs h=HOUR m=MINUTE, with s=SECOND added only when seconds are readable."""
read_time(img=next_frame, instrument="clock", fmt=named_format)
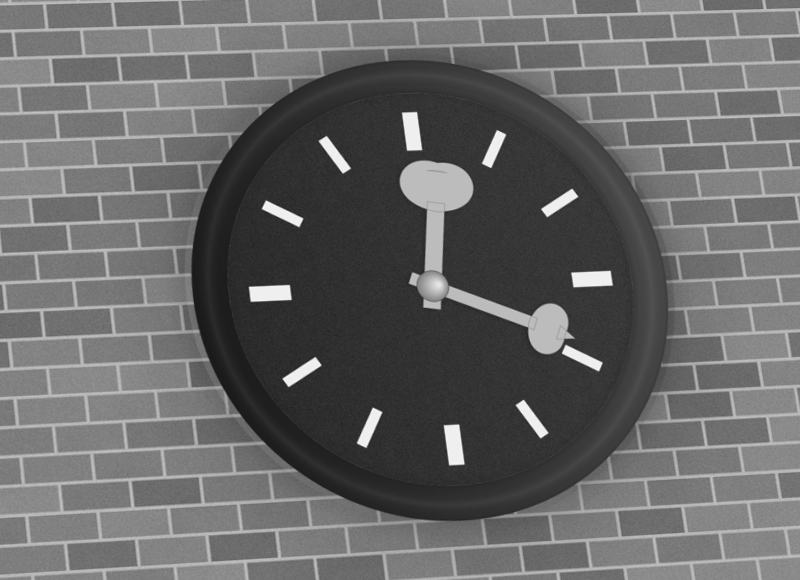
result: h=12 m=19
